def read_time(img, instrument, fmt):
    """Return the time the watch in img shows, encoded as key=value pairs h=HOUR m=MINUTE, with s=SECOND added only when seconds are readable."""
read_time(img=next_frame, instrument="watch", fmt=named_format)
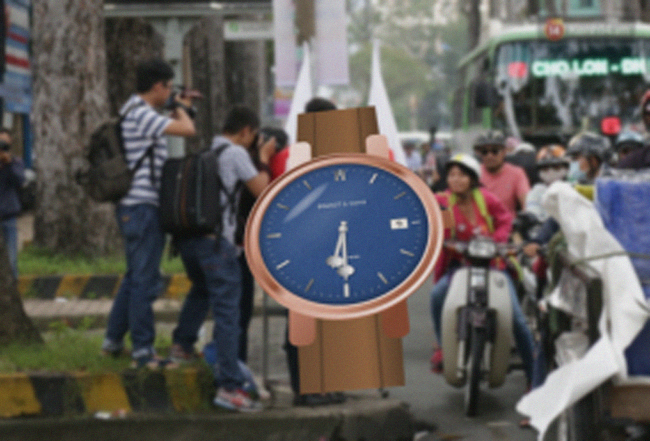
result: h=6 m=30
